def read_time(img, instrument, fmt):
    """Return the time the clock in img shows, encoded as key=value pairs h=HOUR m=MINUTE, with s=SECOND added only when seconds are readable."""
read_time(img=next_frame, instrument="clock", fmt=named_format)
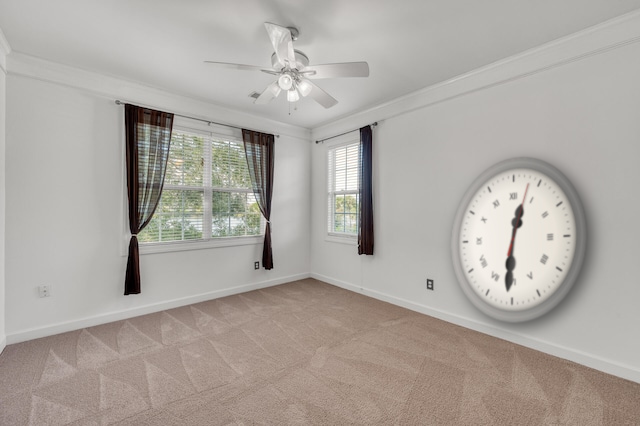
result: h=12 m=31 s=3
